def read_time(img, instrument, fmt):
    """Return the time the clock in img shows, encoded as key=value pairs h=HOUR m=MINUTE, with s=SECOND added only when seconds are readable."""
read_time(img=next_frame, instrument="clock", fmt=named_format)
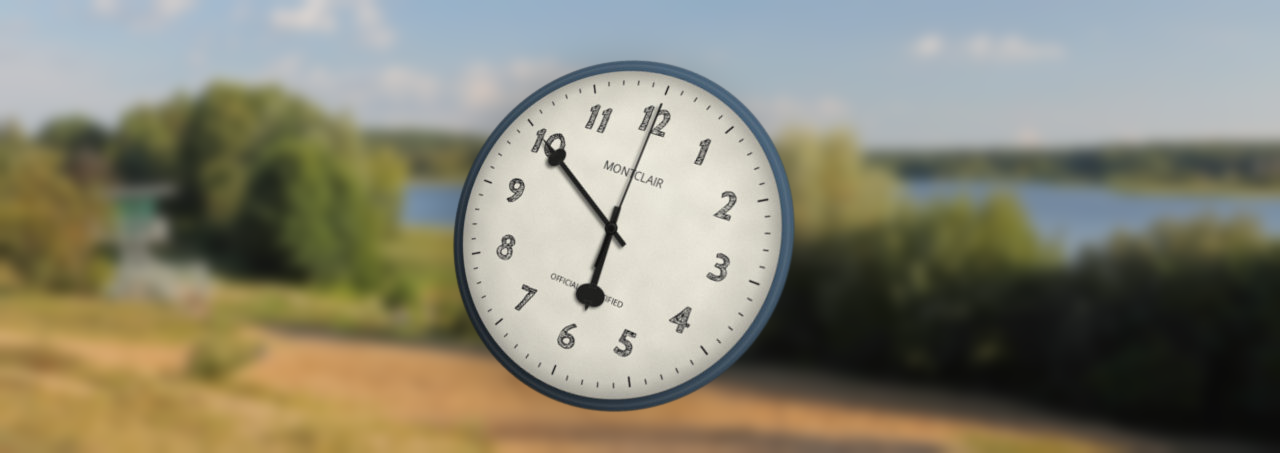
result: h=5 m=50 s=0
